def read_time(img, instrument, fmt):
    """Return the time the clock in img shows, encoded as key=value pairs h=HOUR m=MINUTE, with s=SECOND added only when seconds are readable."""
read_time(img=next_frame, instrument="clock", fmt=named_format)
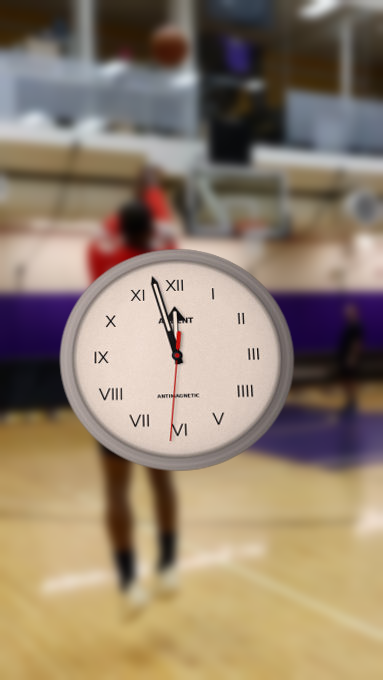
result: h=11 m=57 s=31
